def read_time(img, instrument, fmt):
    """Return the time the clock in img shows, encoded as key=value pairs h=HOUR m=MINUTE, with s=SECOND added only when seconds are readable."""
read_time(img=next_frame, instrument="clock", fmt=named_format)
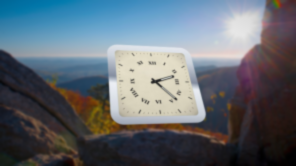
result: h=2 m=23
